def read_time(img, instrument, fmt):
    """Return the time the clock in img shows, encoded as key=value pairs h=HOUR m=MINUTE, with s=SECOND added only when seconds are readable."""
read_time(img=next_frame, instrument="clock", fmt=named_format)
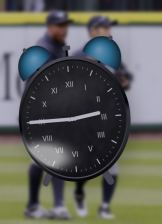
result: h=2 m=45
